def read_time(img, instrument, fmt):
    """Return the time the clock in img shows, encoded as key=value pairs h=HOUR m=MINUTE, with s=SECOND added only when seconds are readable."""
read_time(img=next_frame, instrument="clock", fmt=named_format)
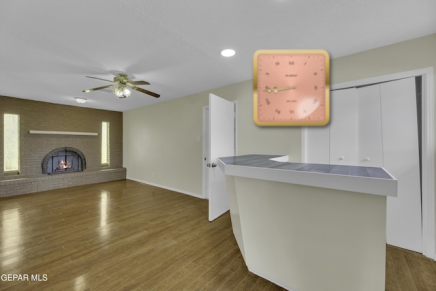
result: h=8 m=44
